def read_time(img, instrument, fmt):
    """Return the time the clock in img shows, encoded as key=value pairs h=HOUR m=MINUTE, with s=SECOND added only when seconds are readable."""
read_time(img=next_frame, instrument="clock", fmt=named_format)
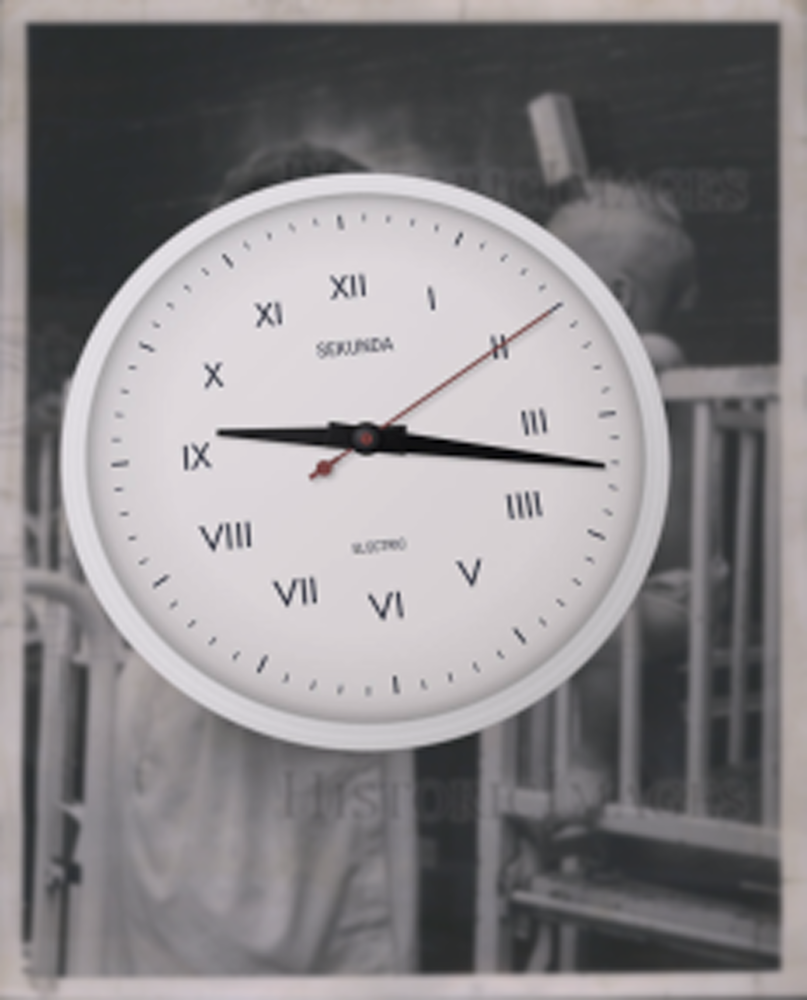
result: h=9 m=17 s=10
